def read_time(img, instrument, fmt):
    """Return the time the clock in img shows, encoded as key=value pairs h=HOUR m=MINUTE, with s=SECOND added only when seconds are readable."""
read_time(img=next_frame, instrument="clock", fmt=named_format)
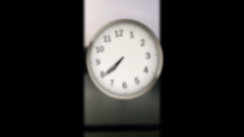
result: h=7 m=39
